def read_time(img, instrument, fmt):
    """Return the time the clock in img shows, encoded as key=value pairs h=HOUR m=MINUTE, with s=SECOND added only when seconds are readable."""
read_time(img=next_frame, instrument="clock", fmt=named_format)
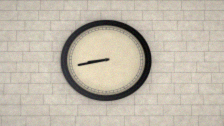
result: h=8 m=43
